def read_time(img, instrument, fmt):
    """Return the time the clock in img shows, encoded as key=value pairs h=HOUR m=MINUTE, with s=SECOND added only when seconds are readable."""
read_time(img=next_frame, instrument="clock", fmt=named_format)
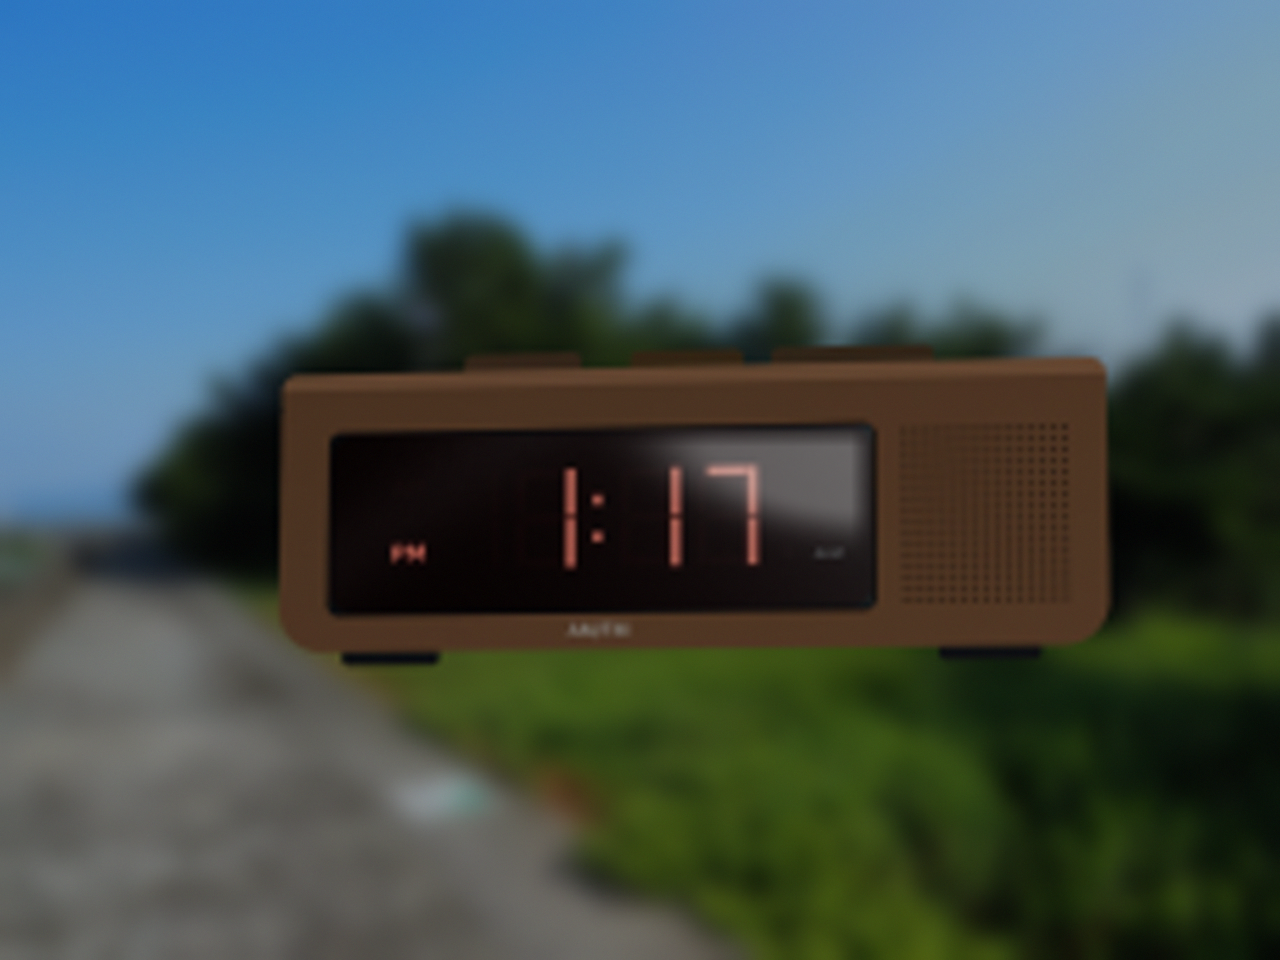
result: h=1 m=17
